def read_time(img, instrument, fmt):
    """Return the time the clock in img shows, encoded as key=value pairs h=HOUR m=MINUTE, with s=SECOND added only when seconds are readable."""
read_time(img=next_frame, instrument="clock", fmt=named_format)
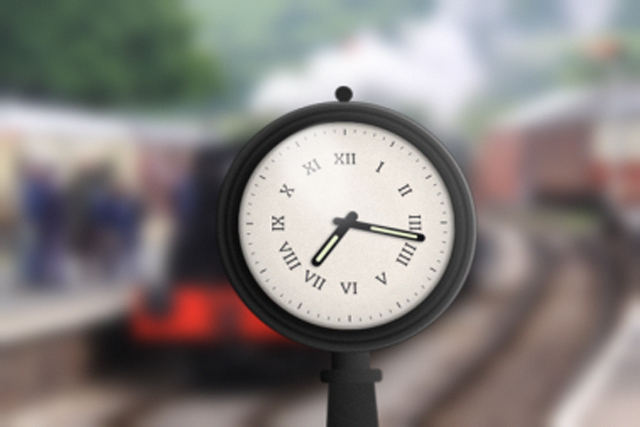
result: h=7 m=17
